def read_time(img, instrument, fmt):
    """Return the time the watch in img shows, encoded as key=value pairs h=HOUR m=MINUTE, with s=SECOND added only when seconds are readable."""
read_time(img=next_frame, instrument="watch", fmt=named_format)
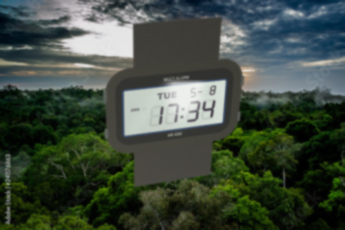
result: h=17 m=34
